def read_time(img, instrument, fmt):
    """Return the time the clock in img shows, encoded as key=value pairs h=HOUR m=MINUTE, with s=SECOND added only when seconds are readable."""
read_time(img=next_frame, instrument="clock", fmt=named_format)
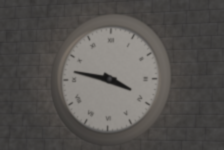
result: h=3 m=47
